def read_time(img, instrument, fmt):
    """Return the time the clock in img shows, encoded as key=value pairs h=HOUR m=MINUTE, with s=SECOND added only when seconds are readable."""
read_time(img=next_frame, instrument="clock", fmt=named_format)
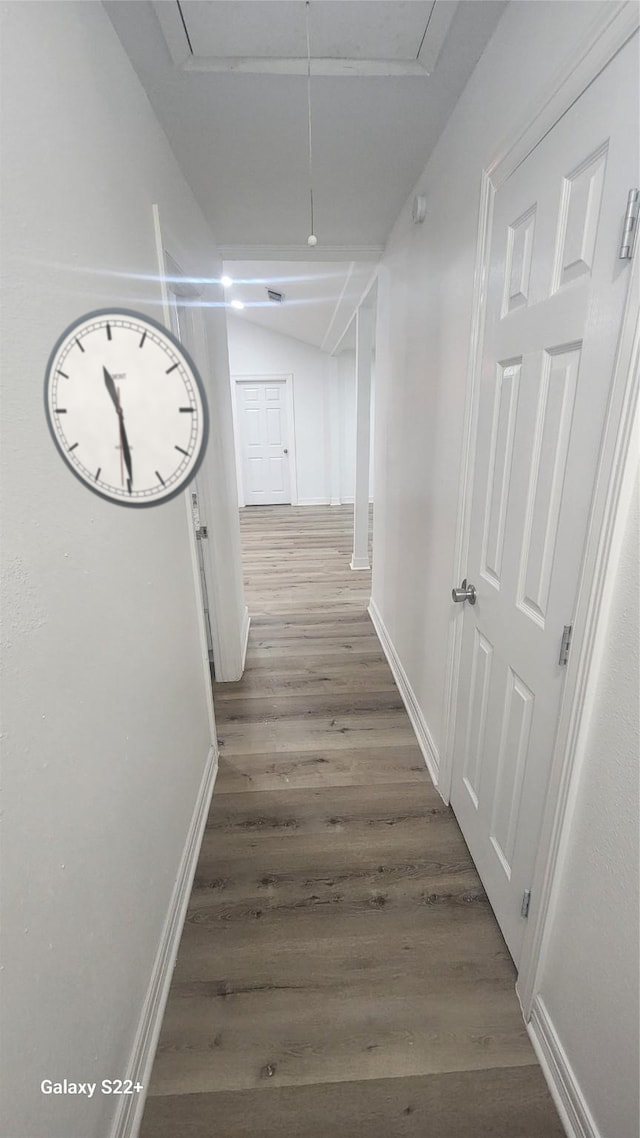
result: h=11 m=29 s=31
